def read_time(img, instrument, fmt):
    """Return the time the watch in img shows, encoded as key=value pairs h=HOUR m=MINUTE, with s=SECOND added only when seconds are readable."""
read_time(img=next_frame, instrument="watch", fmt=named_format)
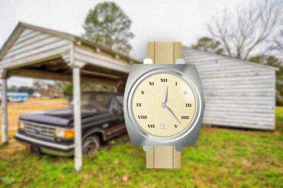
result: h=12 m=23
